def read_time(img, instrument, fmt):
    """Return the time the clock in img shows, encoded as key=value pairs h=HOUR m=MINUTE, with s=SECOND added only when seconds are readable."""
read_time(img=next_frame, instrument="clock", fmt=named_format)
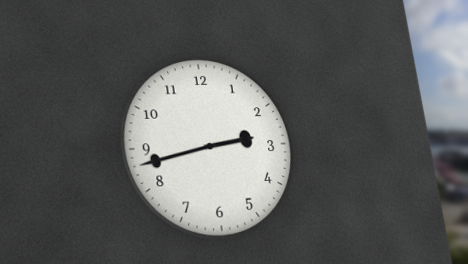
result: h=2 m=43
